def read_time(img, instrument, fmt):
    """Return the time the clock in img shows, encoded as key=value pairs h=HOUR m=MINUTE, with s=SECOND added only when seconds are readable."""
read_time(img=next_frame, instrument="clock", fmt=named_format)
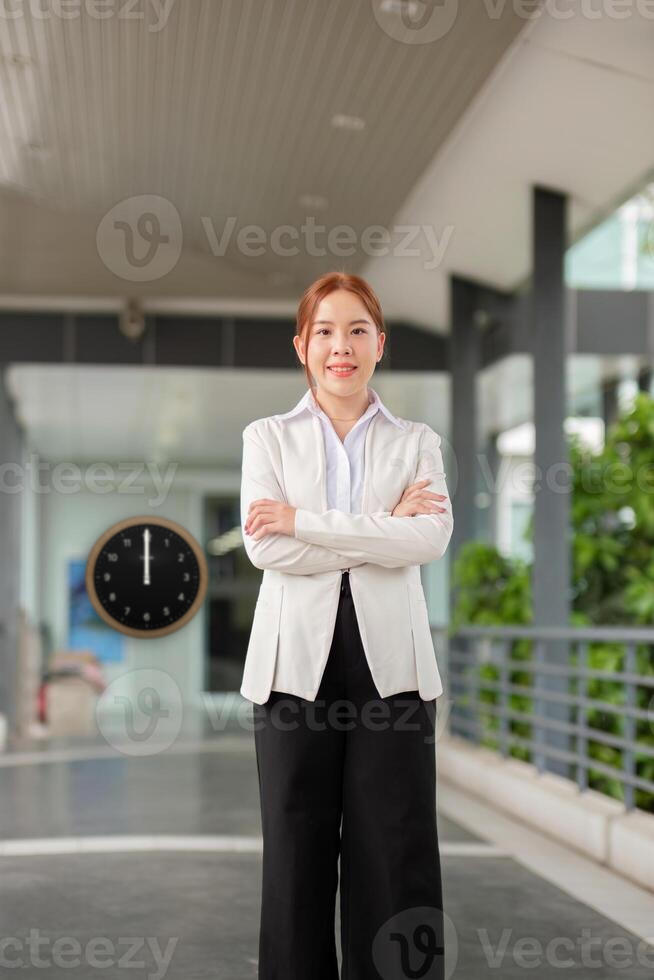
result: h=12 m=0
